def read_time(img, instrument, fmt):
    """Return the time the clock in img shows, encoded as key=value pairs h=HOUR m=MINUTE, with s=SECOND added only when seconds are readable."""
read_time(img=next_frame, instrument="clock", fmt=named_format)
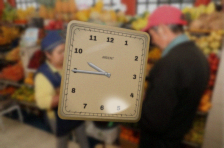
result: h=9 m=45
